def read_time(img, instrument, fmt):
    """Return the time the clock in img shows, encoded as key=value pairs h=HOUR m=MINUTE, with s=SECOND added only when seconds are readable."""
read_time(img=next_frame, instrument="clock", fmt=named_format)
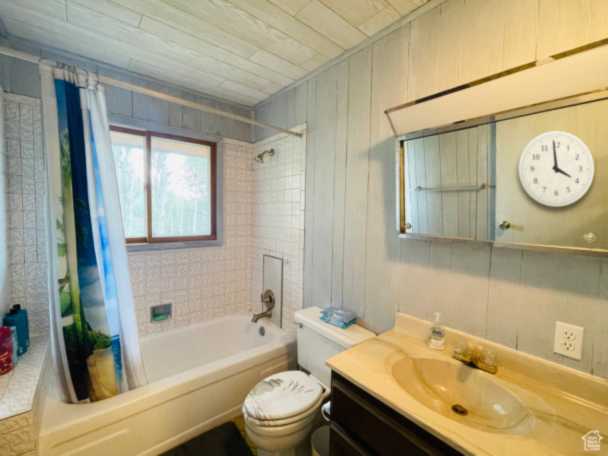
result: h=3 m=59
